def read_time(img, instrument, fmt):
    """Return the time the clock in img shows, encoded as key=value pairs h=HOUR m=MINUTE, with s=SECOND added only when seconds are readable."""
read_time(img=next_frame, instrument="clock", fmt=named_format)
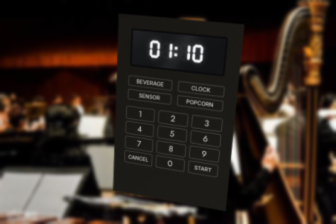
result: h=1 m=10
